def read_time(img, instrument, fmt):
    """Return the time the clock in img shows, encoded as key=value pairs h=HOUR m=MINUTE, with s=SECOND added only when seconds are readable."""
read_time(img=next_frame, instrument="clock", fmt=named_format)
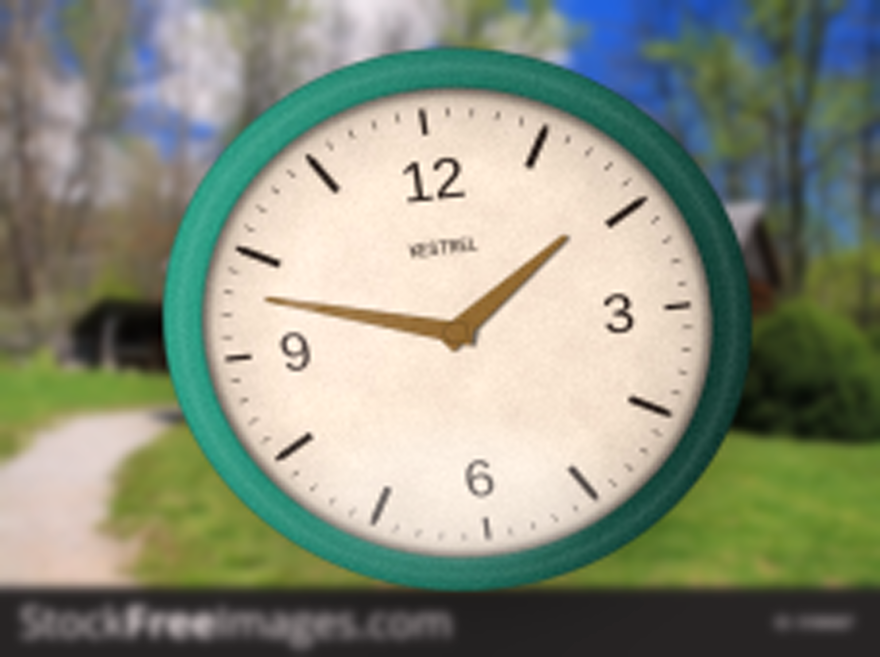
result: h=1 m=48
